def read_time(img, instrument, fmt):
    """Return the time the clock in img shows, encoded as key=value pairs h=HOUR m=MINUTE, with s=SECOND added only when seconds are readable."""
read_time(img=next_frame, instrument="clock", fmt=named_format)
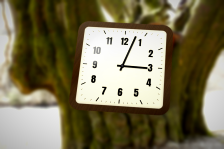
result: h=3 m=3
